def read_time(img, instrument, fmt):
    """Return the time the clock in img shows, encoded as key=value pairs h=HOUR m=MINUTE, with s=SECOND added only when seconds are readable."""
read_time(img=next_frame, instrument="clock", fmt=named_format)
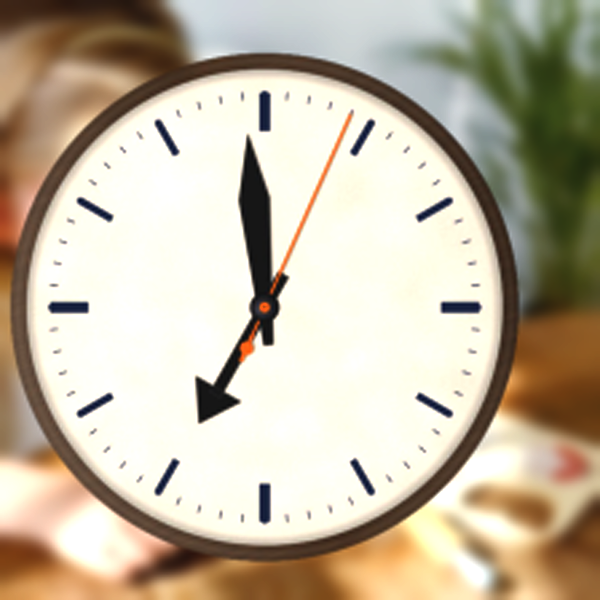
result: h=6 m=59 s=4
